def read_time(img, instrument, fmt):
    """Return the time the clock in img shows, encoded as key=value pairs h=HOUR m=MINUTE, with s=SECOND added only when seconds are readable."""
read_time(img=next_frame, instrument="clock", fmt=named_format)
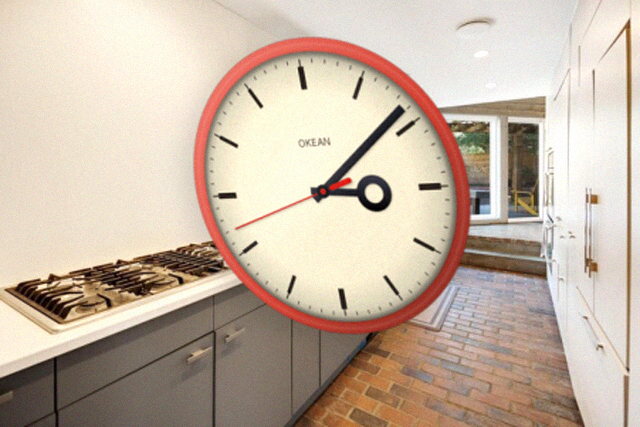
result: h=3 m=8 s=42
